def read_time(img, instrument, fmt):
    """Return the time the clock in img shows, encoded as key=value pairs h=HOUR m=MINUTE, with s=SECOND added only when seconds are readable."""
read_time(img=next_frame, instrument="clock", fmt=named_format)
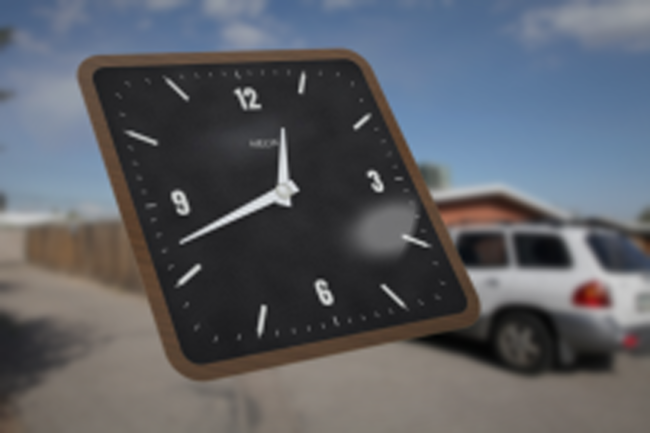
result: h=12 m=42
